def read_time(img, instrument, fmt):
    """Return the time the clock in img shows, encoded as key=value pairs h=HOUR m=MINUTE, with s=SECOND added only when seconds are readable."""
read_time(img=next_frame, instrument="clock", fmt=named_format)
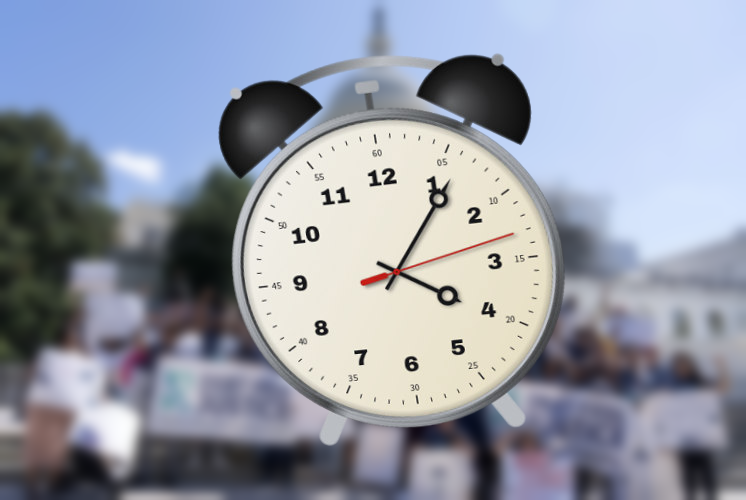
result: h=4 m=6 s=13
